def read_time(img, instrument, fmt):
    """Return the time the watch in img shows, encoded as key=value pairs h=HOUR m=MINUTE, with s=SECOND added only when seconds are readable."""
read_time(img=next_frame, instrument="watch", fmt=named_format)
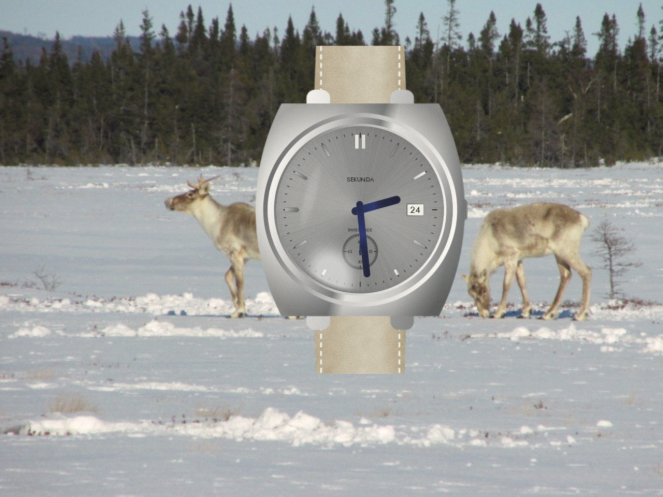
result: h=2 m=29
